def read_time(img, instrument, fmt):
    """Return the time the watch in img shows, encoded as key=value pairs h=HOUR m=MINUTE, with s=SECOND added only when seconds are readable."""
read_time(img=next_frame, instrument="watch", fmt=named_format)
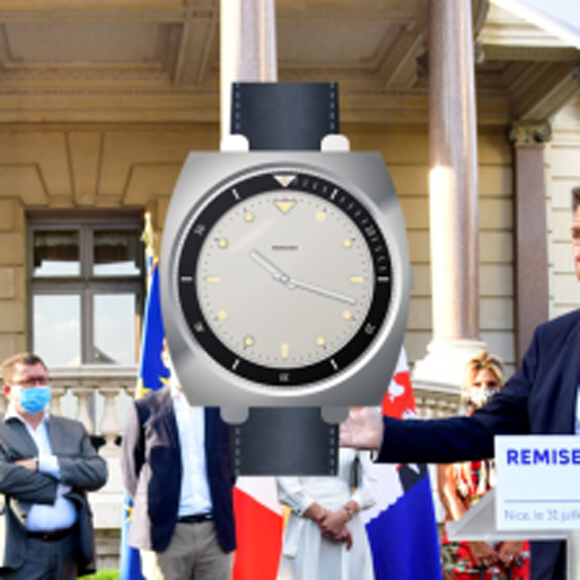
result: h=10 m=18
